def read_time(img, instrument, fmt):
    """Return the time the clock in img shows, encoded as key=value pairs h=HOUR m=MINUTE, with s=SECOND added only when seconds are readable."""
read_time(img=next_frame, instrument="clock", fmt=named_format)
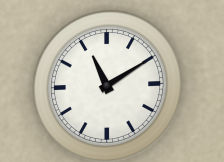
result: h=11 m=10
